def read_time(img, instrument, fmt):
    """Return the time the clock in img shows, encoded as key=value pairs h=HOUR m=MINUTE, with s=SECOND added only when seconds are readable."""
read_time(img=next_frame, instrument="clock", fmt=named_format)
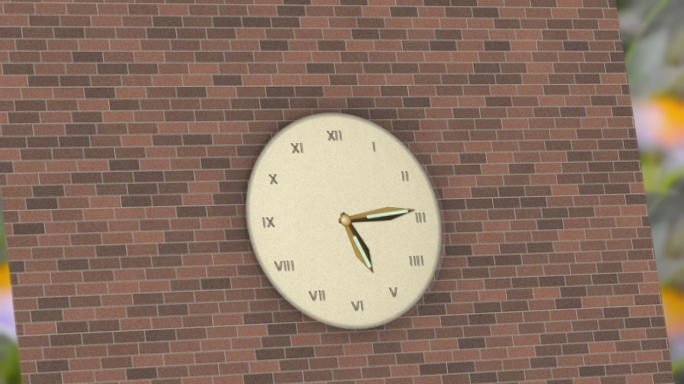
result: h=5 m=14
